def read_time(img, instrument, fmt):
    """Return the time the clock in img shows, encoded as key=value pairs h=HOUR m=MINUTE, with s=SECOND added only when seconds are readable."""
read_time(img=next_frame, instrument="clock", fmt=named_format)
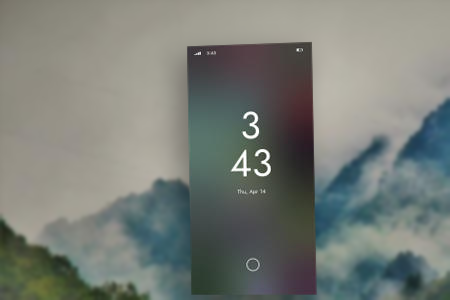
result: h=3 m=43
